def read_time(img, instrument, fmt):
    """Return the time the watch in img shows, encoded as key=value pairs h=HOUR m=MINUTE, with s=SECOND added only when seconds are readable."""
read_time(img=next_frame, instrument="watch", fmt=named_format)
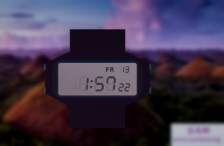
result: h=1 m=57 s=22
